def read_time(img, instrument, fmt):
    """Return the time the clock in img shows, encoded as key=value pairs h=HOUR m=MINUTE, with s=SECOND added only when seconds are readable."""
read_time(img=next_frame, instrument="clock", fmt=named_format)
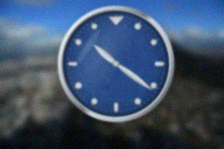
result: h=10 m=21
